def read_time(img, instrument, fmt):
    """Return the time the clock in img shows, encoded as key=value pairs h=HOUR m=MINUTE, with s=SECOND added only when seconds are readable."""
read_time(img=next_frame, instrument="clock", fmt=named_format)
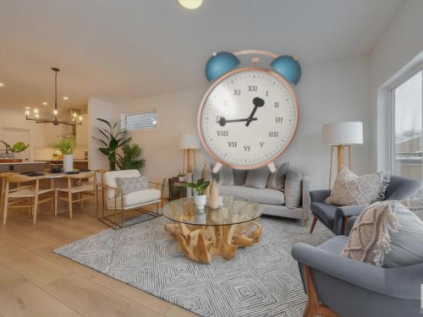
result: h=12 m=44
